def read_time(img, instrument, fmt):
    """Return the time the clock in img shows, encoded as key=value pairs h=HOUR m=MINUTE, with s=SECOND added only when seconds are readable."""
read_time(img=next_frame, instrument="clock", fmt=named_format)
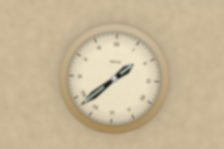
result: h=1 m=38
